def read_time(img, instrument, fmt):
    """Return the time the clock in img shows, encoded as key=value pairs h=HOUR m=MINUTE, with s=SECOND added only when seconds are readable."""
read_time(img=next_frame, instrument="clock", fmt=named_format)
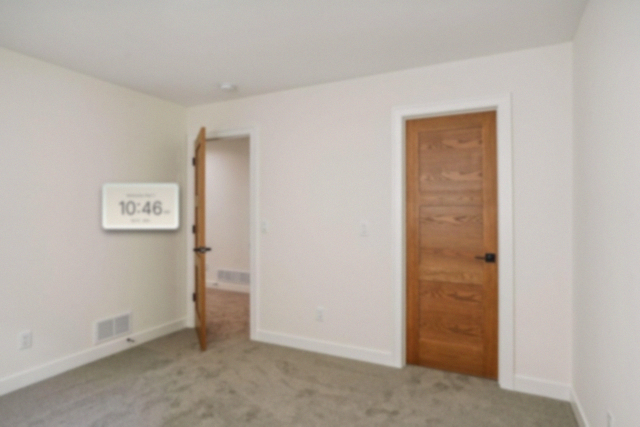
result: h=10 m=46
